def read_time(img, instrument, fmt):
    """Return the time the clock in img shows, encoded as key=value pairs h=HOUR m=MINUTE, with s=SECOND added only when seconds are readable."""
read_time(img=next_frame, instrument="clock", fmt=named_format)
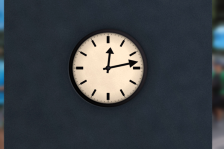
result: h=12 m=13
